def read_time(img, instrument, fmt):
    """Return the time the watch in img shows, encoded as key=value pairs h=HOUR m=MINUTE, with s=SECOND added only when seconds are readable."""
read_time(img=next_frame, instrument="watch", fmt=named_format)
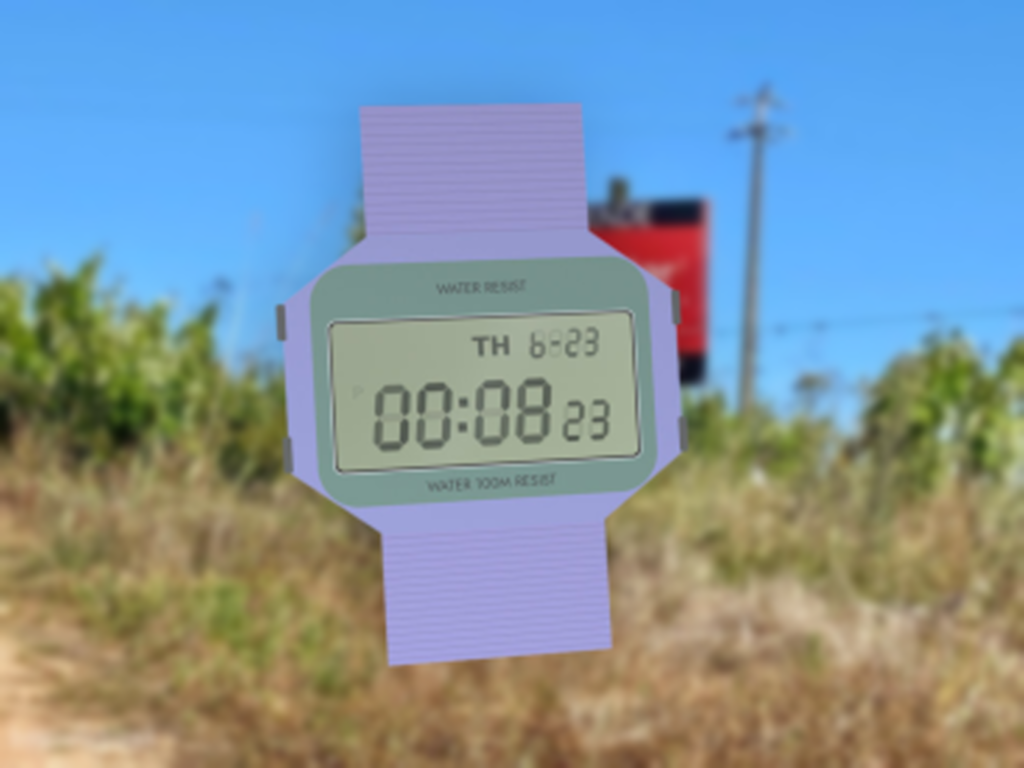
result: h=0 m=8 s=23
